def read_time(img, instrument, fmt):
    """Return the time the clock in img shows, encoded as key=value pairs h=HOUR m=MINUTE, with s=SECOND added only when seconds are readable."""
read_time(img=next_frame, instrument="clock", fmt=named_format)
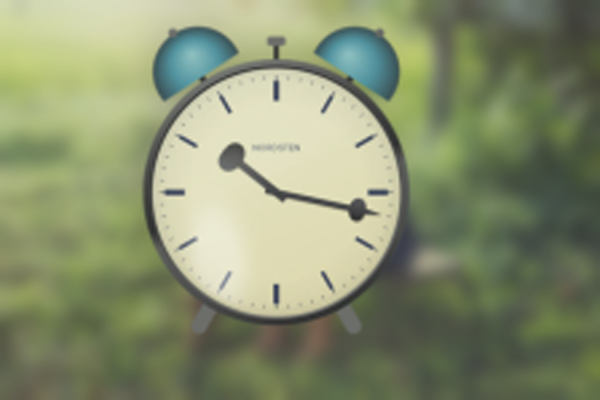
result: h=10 m=17
